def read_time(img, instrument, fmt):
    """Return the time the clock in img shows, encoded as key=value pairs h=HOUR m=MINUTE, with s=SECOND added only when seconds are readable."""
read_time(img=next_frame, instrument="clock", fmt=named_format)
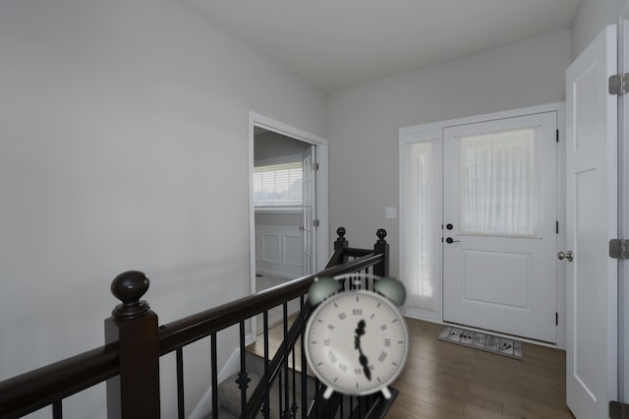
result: h=12 m=27
